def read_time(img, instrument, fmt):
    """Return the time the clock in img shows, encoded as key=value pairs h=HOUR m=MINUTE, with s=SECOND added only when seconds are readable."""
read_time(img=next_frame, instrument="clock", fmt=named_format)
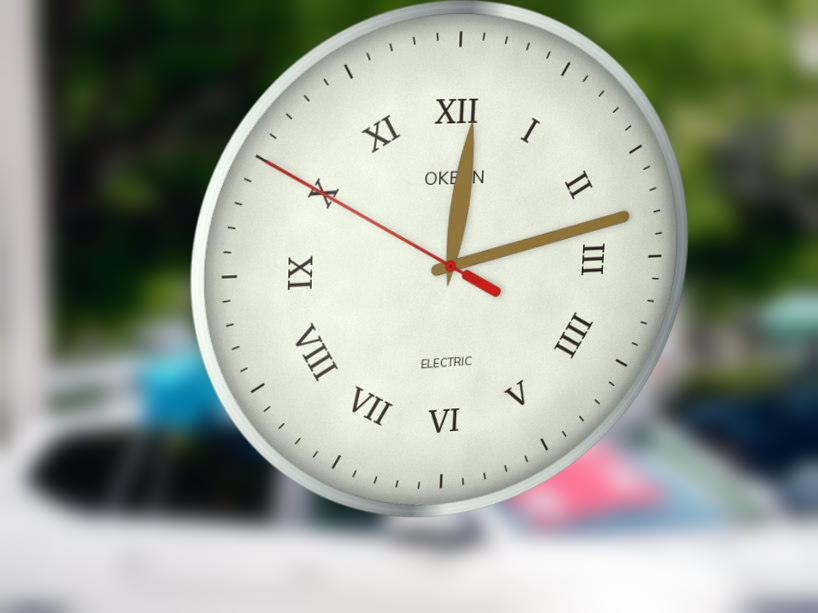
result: h=12 m=12 s=50
